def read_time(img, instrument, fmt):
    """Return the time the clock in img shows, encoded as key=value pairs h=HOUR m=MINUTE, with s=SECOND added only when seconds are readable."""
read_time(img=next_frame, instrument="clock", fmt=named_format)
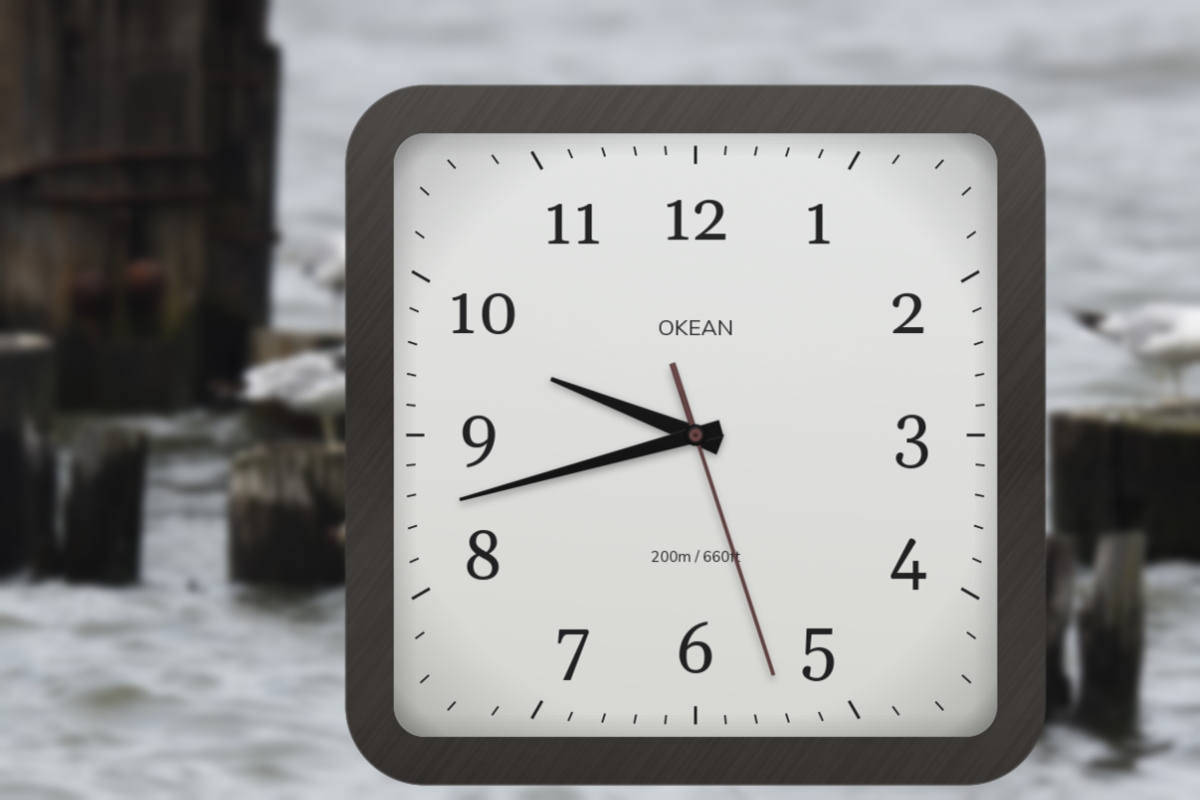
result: h=9 m=42 s=27
